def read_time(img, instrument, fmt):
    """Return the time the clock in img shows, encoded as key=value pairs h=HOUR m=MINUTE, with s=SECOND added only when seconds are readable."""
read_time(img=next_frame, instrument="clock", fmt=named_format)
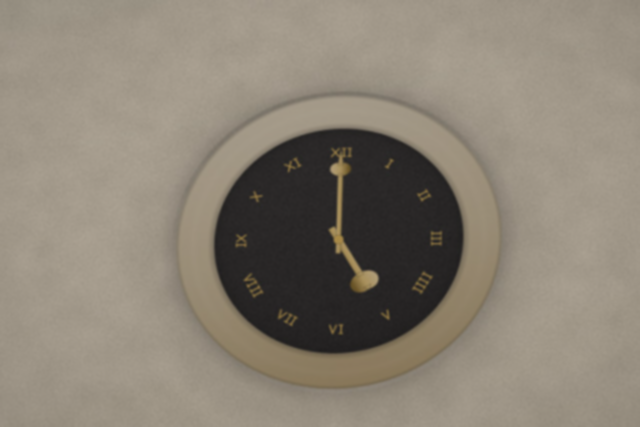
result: h=5 m=0
